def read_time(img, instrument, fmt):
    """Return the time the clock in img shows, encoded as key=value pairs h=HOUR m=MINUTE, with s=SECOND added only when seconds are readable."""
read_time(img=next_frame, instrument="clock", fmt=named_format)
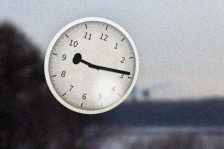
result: h=9 m=14
